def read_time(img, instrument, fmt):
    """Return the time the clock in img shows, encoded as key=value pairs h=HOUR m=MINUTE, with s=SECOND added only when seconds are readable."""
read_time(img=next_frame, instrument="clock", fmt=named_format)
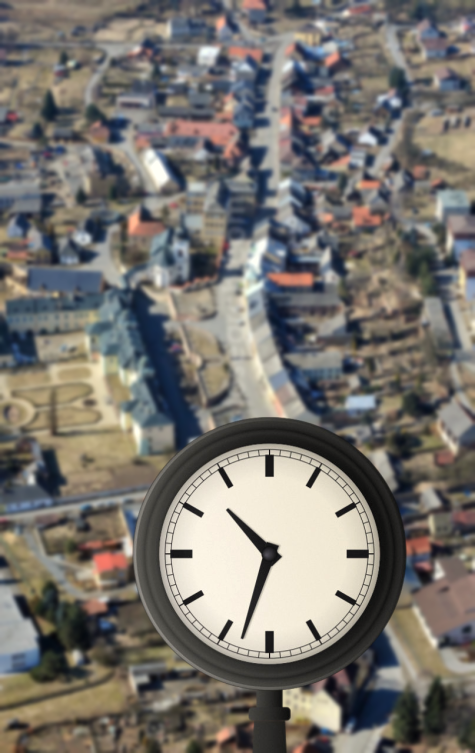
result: h=10 m=33
